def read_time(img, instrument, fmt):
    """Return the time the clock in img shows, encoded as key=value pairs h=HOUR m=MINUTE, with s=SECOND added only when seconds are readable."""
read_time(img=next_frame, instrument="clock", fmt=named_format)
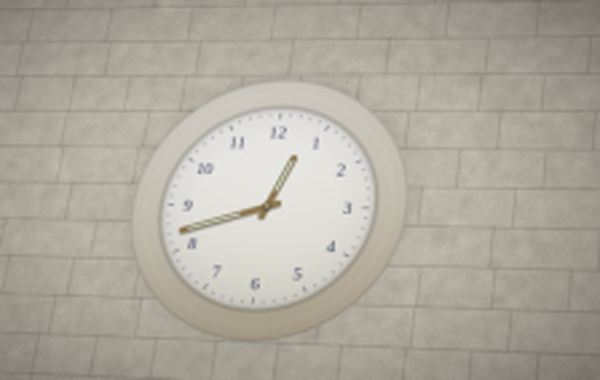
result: h=12 m=42
